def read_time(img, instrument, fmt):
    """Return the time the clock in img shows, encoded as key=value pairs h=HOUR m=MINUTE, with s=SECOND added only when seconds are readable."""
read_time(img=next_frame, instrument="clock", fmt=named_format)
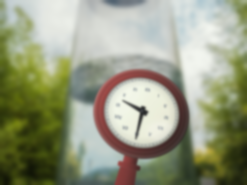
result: h=9 m=30
